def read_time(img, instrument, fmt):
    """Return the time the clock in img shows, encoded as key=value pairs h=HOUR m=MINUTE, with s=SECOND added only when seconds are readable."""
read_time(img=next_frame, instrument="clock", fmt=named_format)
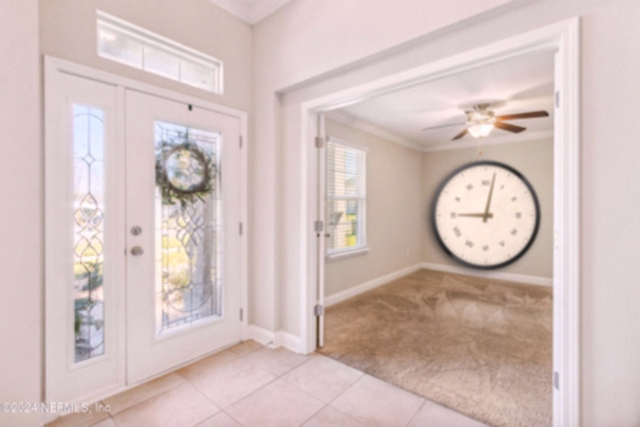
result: h=9 m=2
